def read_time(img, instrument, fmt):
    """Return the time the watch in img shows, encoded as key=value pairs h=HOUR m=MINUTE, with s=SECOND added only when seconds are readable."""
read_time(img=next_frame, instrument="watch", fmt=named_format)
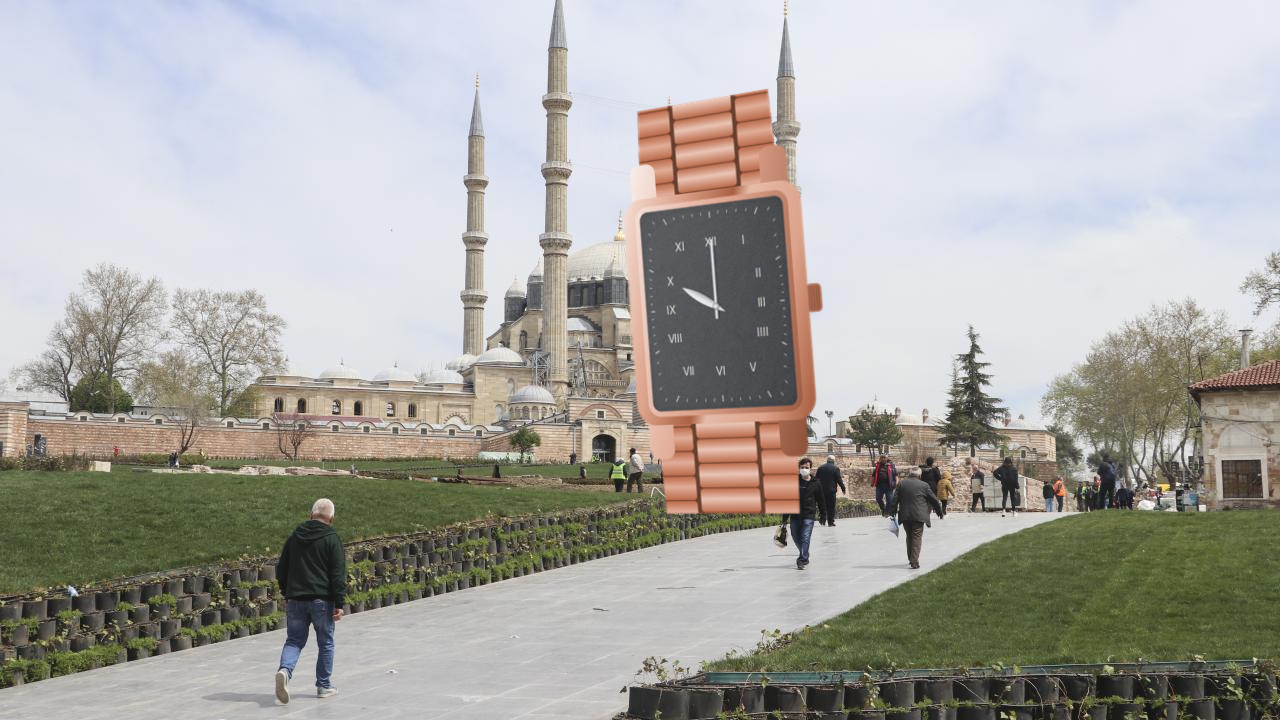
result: h=10 m=0
